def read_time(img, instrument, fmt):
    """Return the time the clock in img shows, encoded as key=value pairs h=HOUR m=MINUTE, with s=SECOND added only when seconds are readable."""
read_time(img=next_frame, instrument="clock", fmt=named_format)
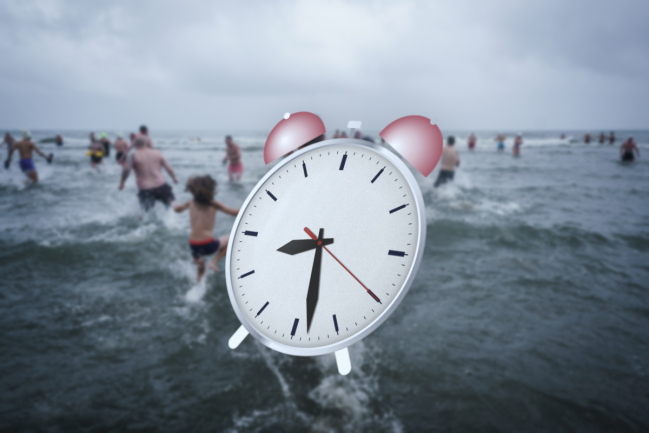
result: h=8 m=28 s=20
